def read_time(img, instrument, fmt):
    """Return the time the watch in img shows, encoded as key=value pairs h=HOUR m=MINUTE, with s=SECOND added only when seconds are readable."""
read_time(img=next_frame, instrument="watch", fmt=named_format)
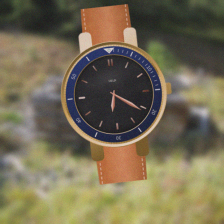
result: h=6 m=21
